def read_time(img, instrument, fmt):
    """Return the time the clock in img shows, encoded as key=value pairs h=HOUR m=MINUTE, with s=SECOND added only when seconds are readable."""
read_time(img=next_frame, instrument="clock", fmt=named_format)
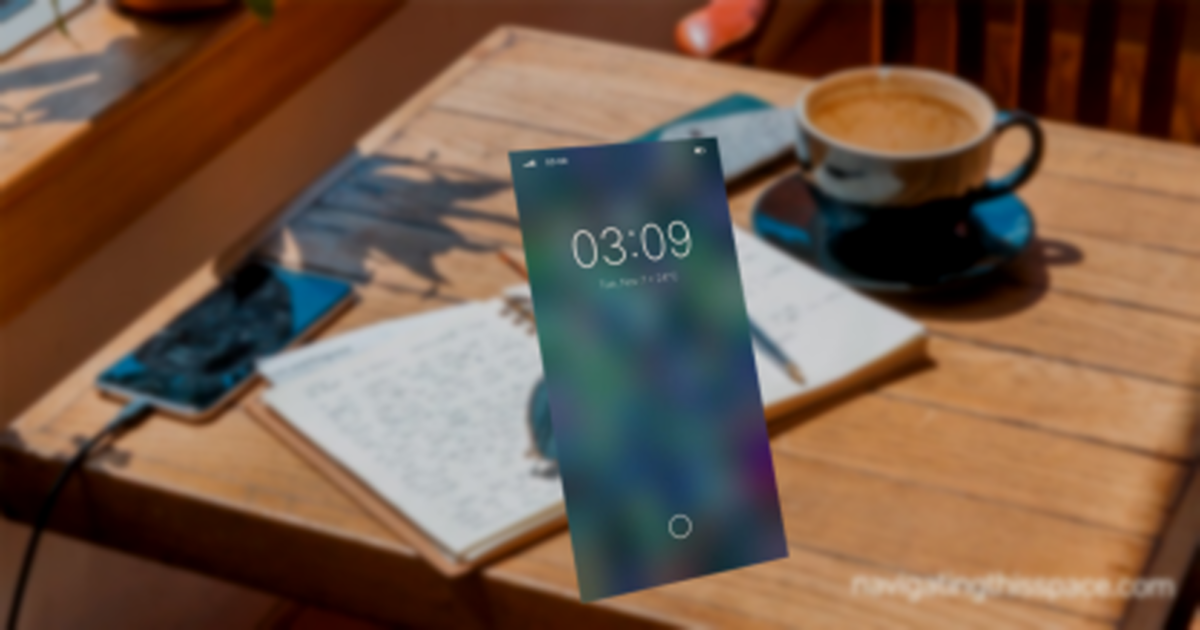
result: h=3 m=9
